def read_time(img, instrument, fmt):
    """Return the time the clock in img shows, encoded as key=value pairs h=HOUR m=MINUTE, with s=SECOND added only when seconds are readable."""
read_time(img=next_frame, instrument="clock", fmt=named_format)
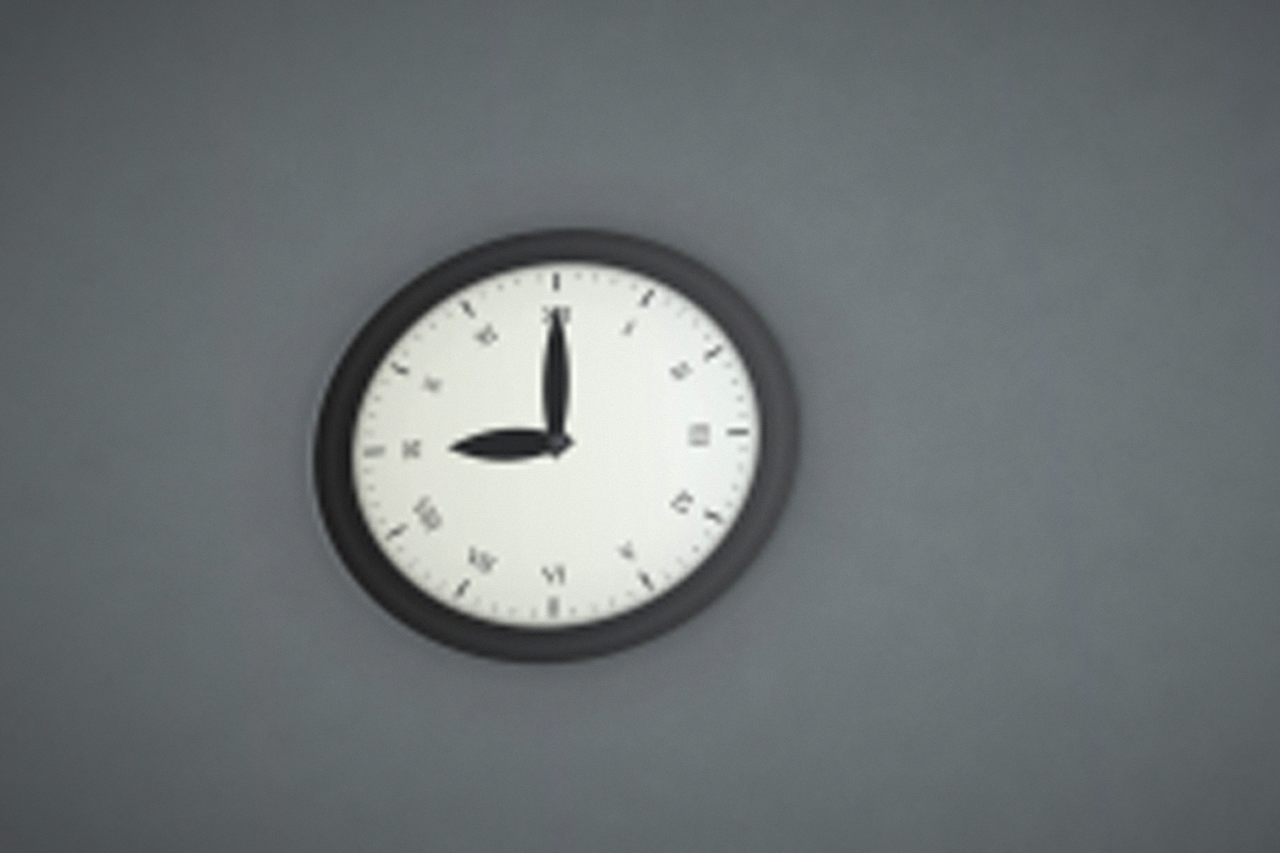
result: h=9 m=0
